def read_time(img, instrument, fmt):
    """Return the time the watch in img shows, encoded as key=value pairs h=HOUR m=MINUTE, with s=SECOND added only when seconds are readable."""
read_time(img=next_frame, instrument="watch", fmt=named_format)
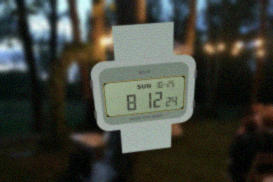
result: h=8 m=12 s=24
